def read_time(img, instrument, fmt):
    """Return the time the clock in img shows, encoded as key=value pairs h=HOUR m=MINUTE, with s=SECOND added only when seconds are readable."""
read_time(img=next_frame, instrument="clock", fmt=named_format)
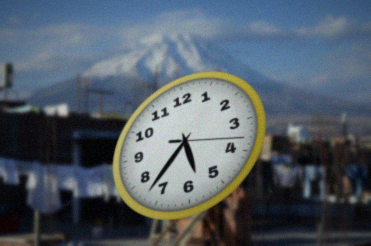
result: h=5 m=37 s=18
